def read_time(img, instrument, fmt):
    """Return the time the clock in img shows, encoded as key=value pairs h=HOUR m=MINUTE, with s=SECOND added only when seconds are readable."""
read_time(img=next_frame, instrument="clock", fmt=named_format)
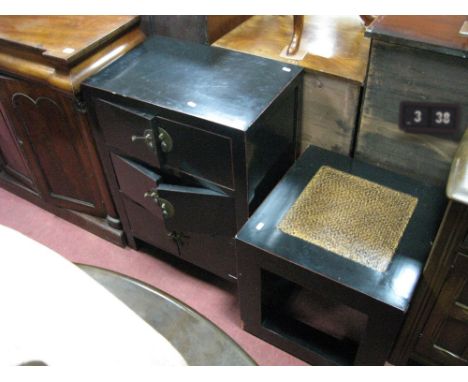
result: h=3 m=38
